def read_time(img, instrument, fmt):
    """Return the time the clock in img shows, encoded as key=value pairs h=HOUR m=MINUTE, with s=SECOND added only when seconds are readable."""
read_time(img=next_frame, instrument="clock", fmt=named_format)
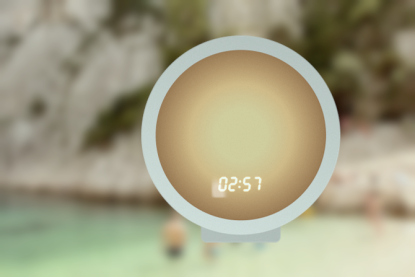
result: h=2 m=57
